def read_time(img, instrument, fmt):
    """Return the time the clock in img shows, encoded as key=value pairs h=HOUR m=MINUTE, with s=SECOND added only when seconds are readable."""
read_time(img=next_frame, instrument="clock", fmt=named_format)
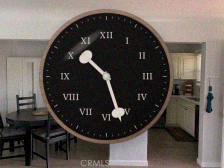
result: h=10 m=27
